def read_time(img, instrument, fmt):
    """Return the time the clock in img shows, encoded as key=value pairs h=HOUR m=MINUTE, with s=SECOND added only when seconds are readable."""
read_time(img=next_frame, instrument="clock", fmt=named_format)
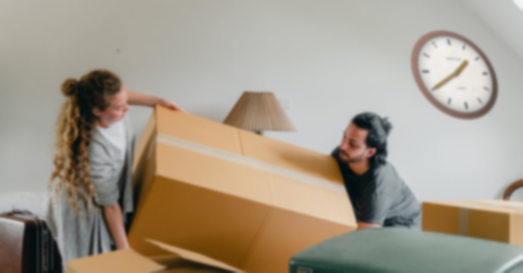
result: h=1 m=40
